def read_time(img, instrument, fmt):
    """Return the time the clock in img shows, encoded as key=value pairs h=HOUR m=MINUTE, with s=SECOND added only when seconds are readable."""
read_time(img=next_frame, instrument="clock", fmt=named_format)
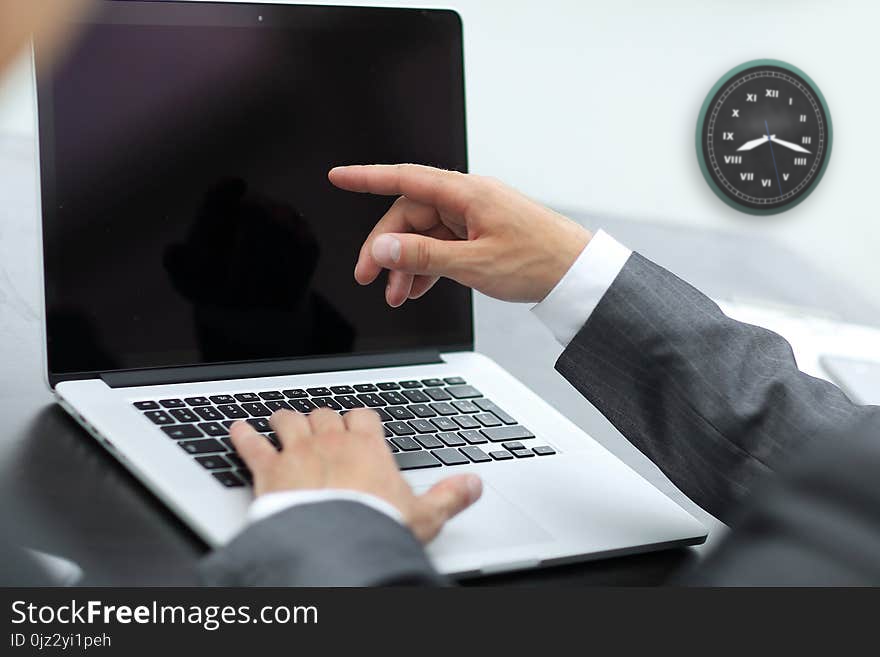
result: h=8 m=17 s=27
